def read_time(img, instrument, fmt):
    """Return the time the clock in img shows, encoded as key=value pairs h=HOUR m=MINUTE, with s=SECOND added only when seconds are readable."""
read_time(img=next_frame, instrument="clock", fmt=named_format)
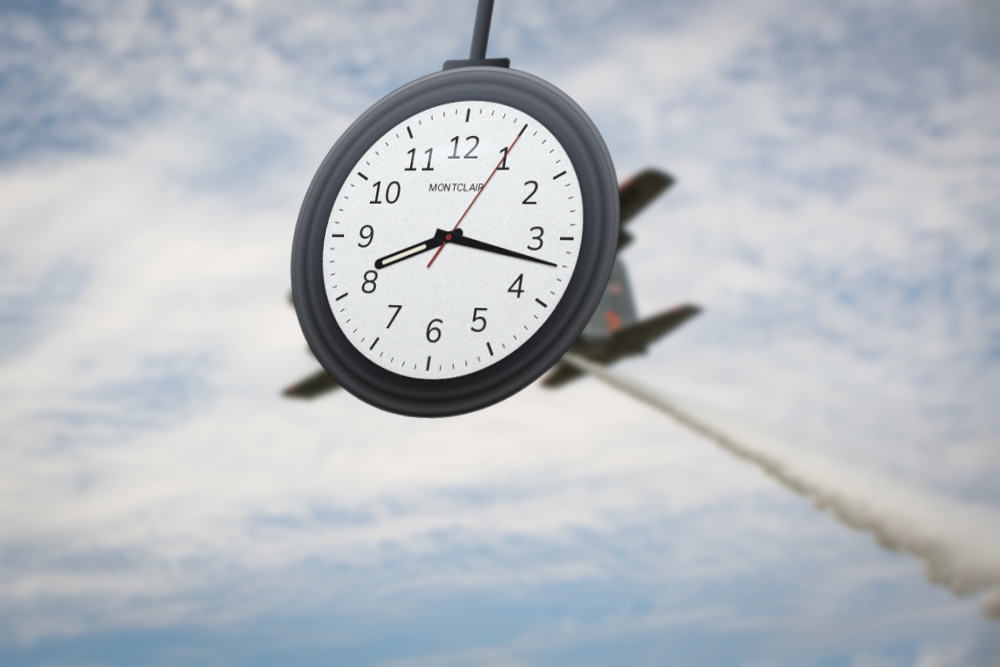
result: h=8 m=17 s=5
